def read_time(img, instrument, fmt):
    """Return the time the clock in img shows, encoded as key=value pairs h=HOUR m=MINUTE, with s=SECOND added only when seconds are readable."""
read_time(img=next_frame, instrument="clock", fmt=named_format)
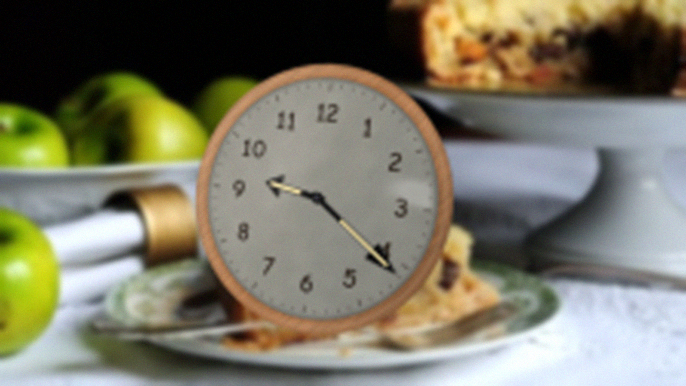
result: h=9 m=21
